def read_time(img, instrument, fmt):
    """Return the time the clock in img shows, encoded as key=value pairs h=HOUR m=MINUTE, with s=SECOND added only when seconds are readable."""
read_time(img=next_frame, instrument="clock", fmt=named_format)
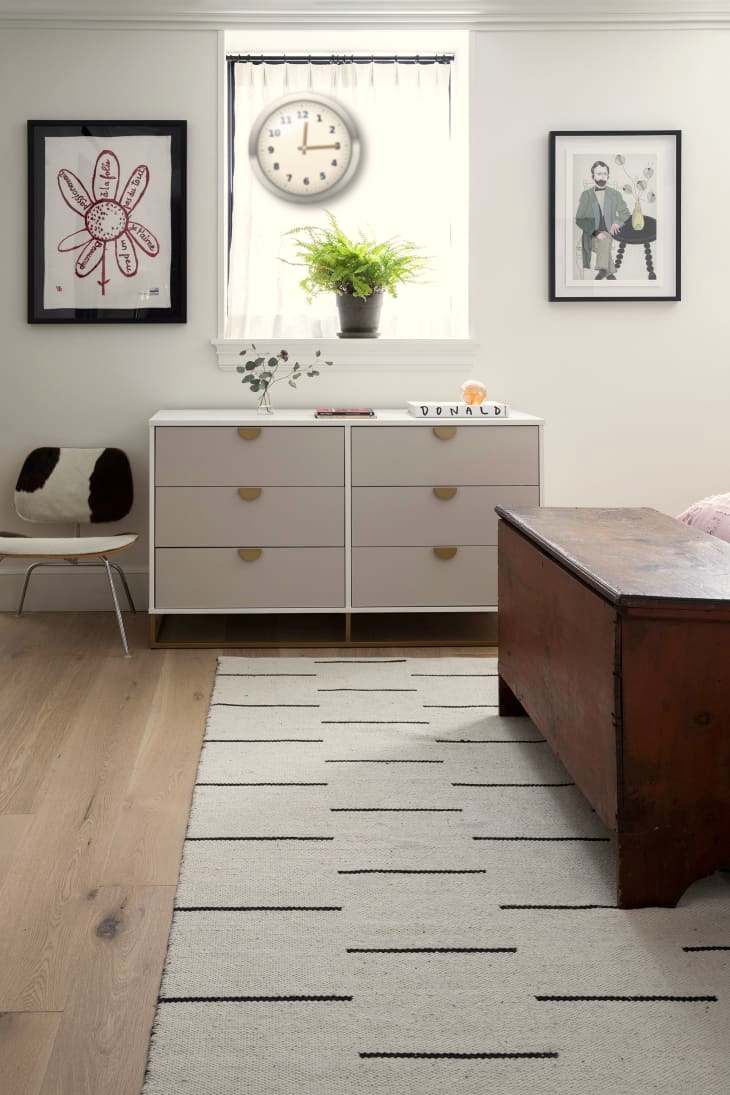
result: h=12 m=15
